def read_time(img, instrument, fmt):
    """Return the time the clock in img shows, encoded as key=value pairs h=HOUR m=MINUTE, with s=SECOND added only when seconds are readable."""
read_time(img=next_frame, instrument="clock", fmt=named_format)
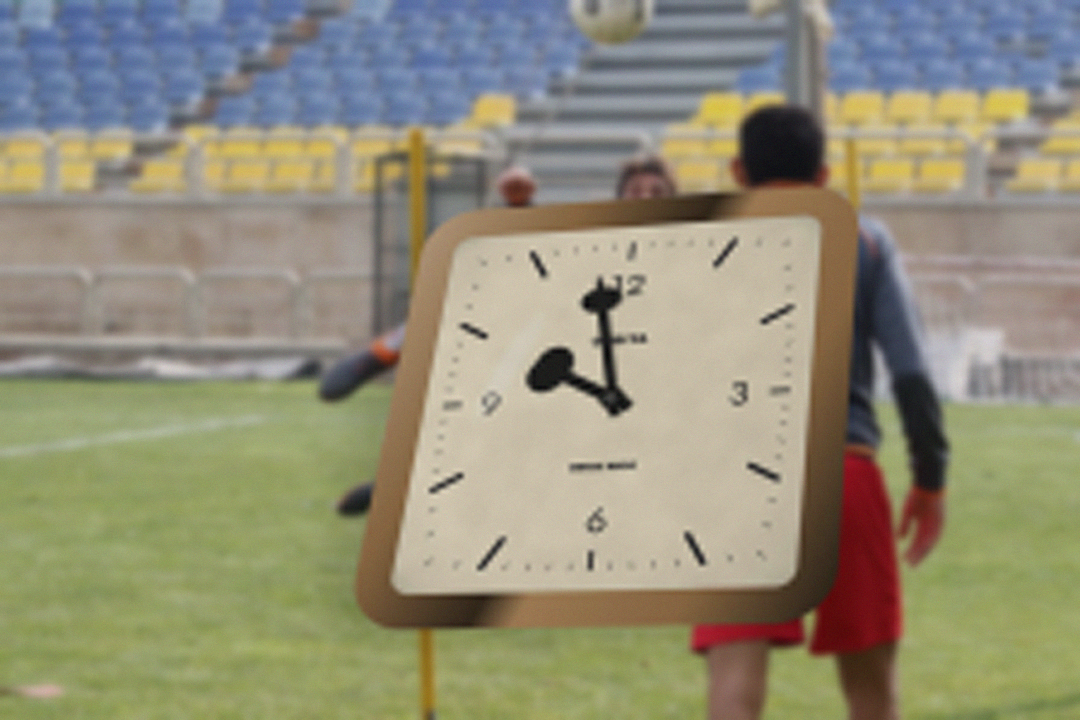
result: h=9 m=58
